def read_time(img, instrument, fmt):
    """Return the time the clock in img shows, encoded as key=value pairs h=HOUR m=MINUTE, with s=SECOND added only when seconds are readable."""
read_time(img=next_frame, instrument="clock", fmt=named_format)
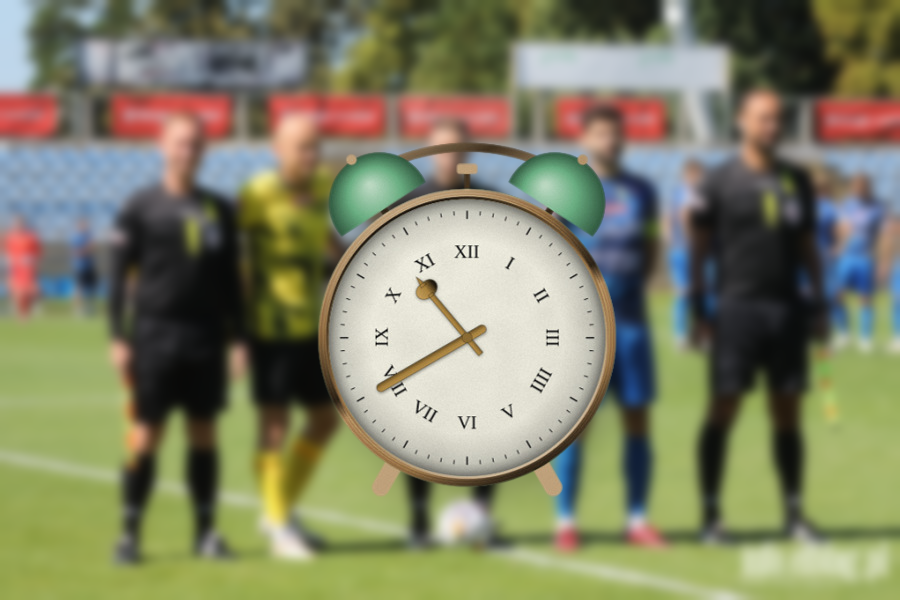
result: h=10 m=40
